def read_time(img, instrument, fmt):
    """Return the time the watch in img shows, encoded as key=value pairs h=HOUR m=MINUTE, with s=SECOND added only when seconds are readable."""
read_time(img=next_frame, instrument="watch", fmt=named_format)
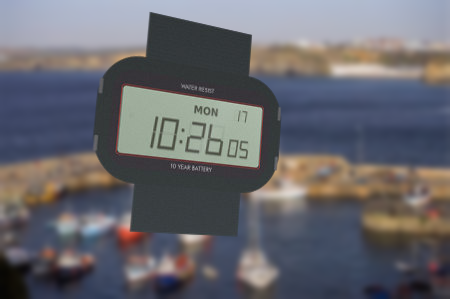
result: h=10 m=26 s=5
